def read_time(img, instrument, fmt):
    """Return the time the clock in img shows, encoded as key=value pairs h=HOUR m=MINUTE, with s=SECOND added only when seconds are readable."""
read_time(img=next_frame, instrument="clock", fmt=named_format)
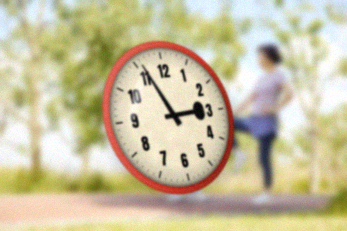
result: h=2 m=56
